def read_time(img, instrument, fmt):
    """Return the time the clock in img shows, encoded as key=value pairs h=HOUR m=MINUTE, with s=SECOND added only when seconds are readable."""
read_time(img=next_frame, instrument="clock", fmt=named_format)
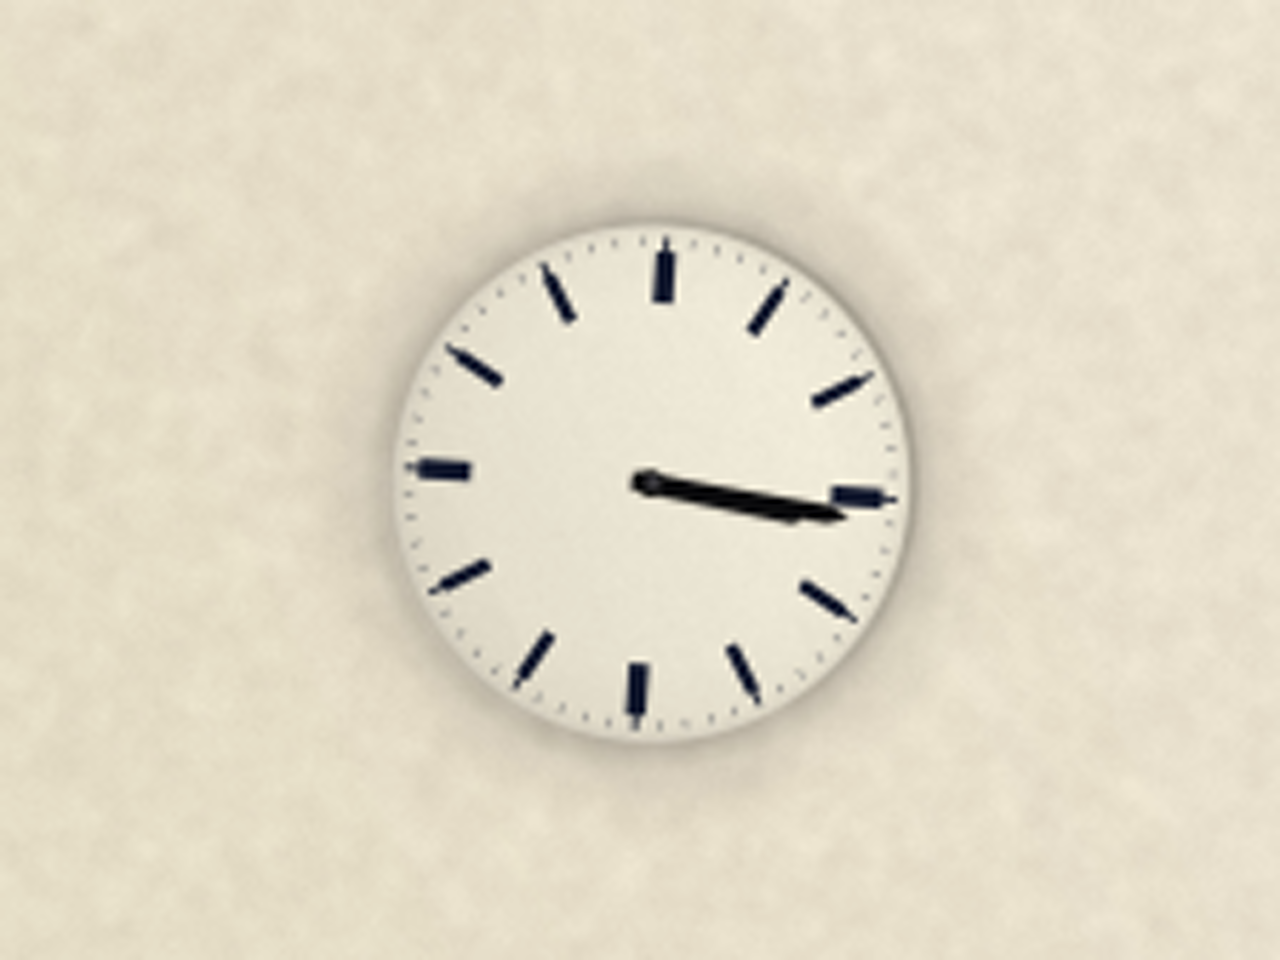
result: h=3 m=16
